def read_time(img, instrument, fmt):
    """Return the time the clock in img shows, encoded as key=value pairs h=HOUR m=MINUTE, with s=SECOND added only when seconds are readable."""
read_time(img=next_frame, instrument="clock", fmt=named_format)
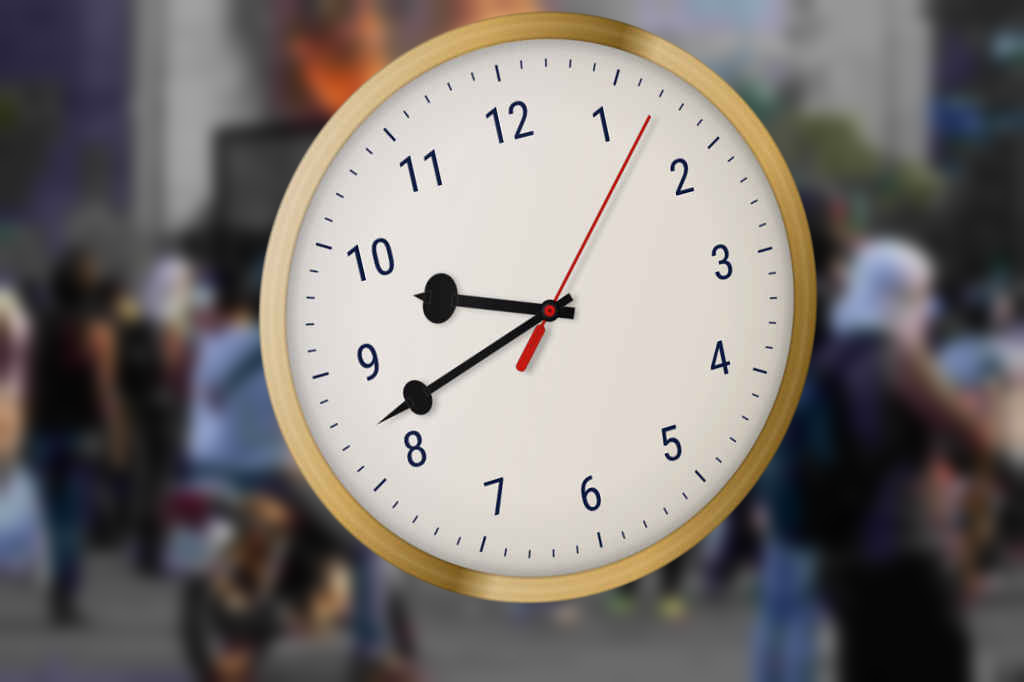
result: h=9 m=42 s=7
